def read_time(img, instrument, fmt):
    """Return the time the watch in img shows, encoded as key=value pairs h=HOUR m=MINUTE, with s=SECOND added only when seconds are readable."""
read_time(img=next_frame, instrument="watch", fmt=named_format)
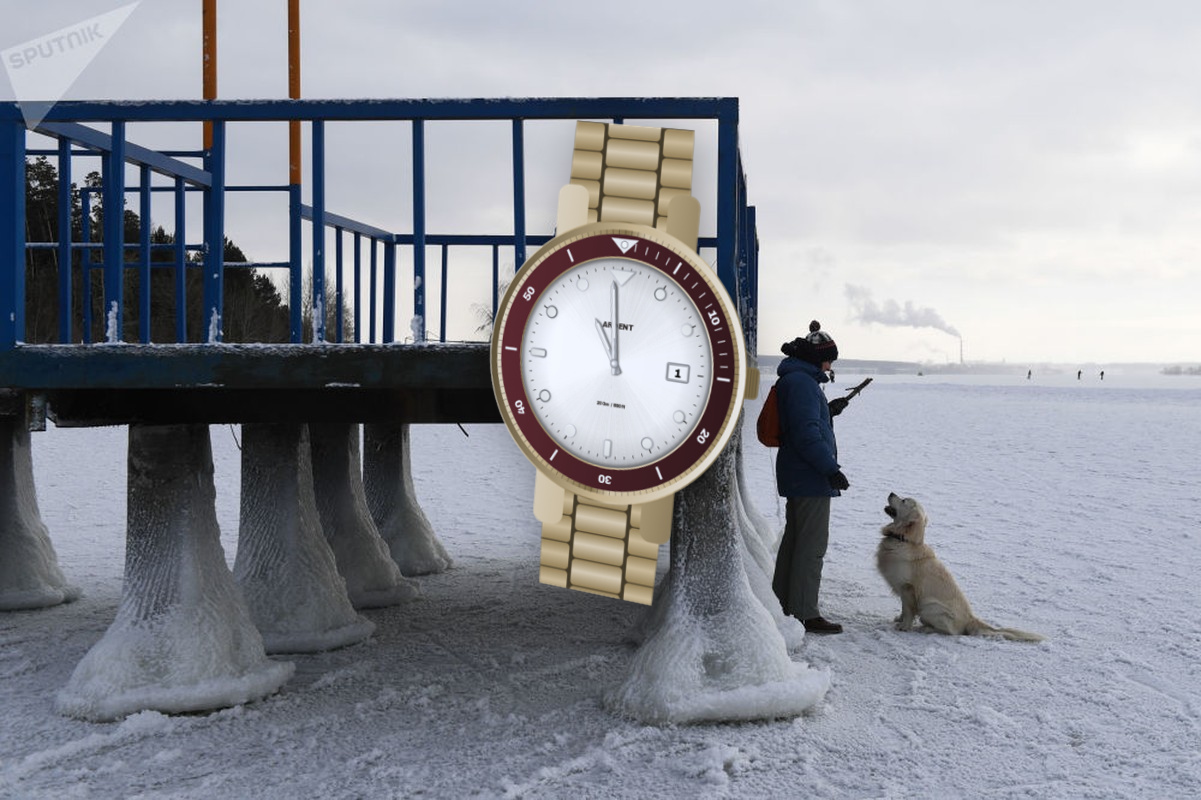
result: h=10 m=59
